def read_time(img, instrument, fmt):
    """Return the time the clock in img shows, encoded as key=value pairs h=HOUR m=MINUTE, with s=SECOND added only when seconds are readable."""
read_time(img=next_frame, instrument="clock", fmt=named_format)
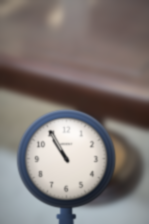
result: h=10 m=55
